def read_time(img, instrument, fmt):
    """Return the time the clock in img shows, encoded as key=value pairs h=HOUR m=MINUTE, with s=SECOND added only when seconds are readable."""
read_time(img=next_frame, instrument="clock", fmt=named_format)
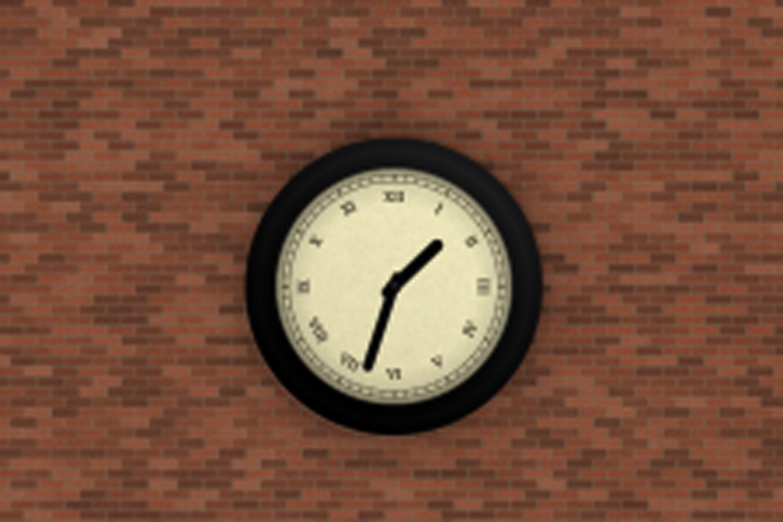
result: h=1 m=33
